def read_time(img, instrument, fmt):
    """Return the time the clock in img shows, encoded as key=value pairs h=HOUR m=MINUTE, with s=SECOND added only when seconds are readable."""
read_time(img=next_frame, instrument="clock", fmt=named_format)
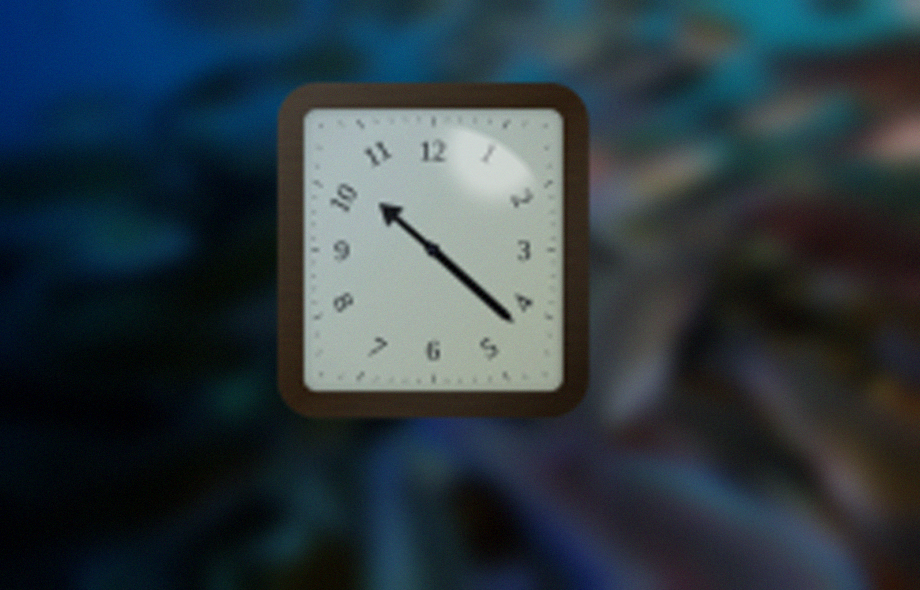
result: h=10 m=22
